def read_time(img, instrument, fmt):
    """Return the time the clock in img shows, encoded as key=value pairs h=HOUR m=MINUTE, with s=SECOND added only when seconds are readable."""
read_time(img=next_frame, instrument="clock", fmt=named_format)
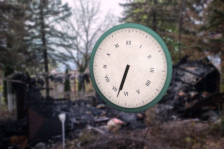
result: h=6 m=33
